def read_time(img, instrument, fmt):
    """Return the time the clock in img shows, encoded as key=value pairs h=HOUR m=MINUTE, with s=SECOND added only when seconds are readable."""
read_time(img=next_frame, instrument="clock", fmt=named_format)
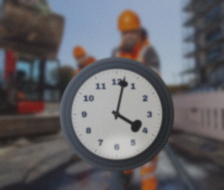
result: h=4 m=2
